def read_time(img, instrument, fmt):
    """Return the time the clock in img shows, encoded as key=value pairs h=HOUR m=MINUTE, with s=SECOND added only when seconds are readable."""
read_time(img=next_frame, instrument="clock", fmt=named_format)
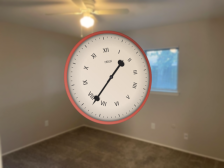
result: h=1 m=38
